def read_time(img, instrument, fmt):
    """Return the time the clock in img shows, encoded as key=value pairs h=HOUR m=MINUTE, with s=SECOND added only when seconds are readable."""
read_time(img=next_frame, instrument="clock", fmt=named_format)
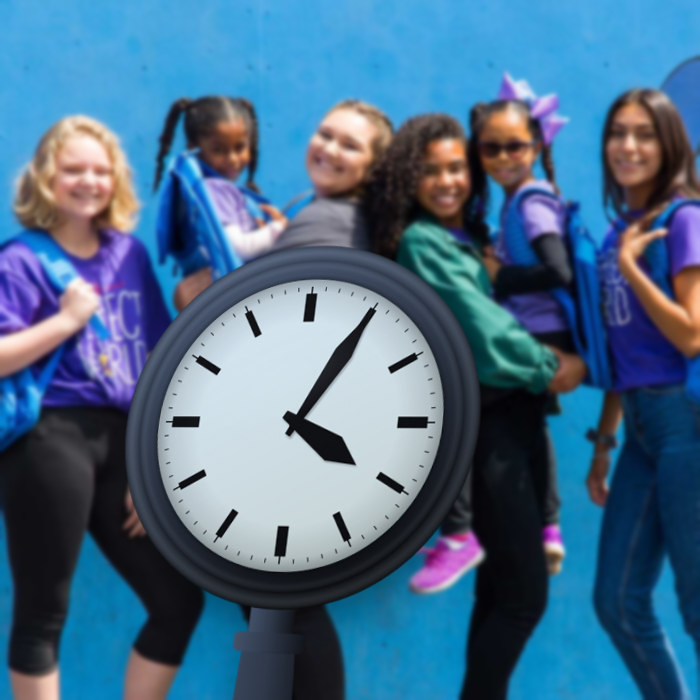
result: h=4 m=5
